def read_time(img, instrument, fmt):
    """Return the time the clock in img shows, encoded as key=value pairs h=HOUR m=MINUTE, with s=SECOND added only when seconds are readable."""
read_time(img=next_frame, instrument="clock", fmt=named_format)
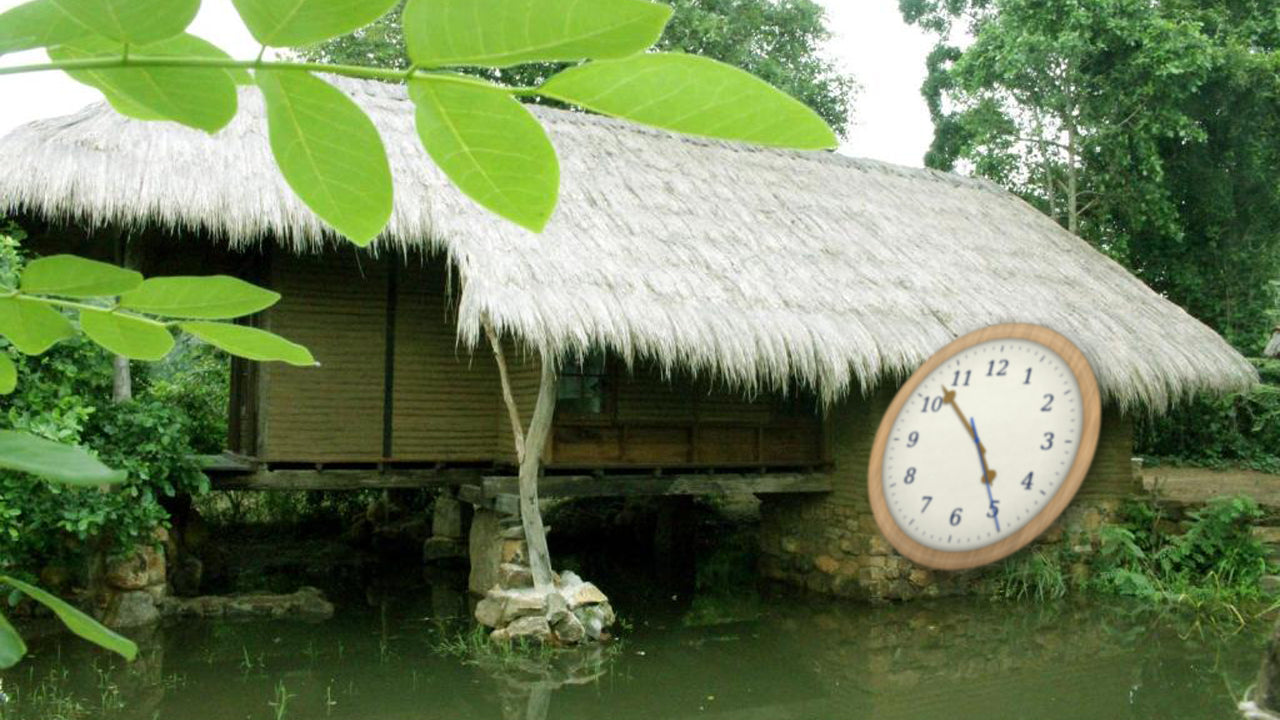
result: h=4 m=52 s=25
